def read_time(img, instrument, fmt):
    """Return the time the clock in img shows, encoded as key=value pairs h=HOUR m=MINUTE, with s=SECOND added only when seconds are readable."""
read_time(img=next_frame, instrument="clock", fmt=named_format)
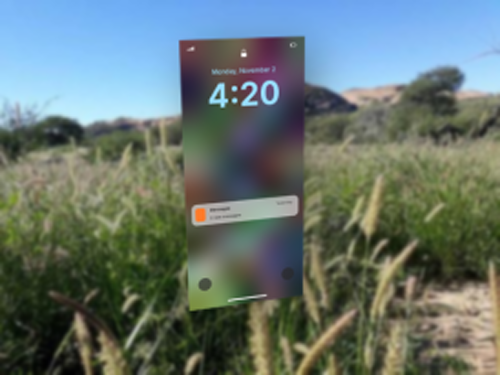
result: h=4 m=20
